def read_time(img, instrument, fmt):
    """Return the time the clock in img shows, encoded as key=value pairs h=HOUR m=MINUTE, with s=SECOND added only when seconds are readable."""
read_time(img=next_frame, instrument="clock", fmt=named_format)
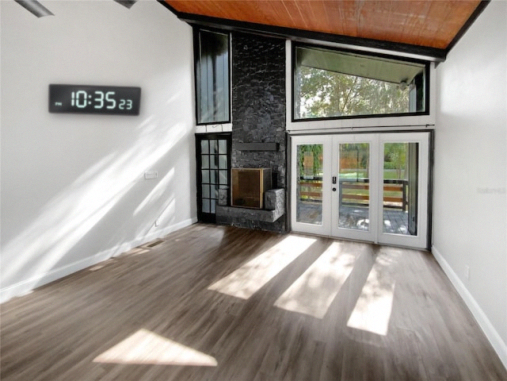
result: h=10 m=35 s=23
